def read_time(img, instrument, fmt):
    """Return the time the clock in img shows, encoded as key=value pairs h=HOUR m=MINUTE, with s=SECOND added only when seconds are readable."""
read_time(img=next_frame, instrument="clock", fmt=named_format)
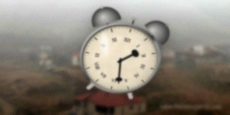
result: h=1 m=28
